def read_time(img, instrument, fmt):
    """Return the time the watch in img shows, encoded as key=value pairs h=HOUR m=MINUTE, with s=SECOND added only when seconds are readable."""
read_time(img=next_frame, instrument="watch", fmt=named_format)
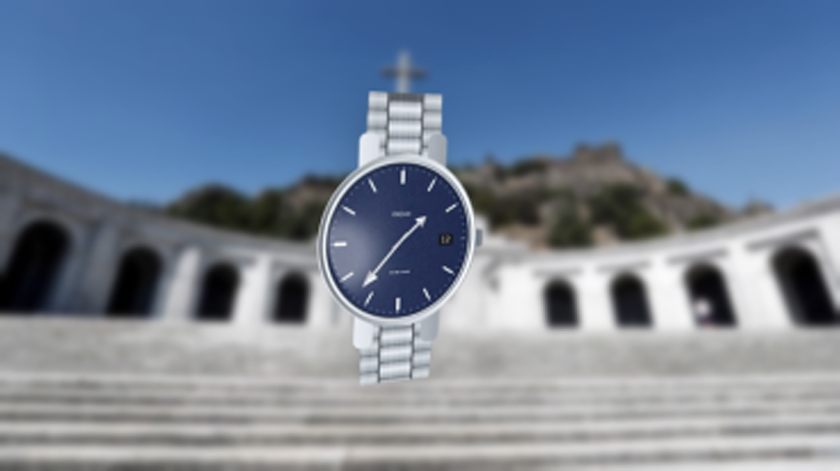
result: h=1 m=37
